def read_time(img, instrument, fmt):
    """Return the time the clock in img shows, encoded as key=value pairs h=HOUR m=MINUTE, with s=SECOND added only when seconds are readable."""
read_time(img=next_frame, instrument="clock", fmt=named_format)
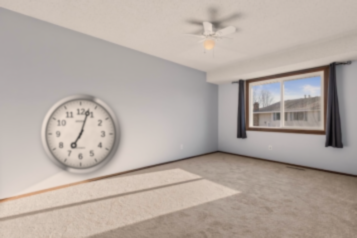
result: h=7 m=3
